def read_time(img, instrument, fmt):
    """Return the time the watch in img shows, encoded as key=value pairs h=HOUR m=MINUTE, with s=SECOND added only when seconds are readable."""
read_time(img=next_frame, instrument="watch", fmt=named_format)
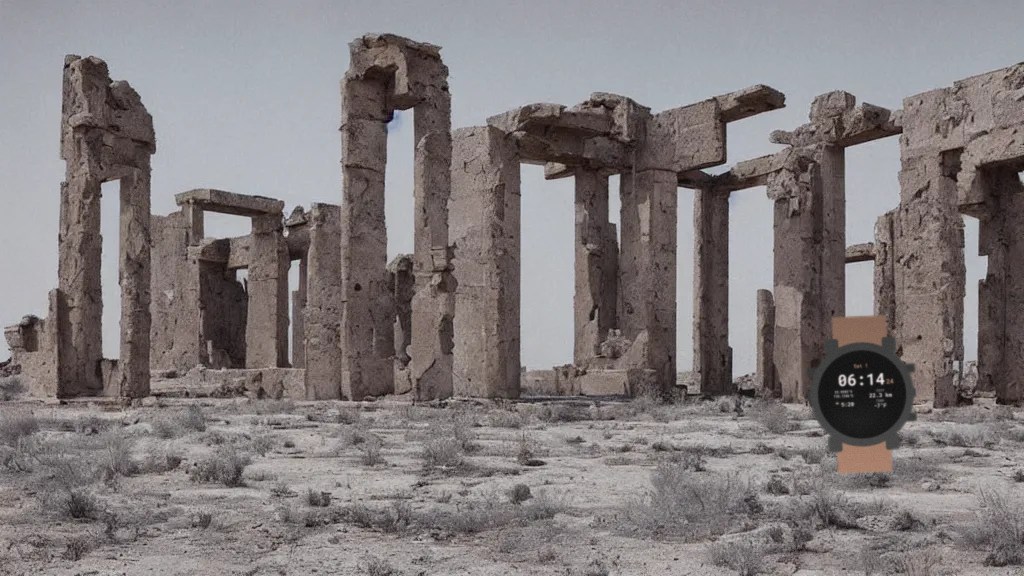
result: h=6 m=14
